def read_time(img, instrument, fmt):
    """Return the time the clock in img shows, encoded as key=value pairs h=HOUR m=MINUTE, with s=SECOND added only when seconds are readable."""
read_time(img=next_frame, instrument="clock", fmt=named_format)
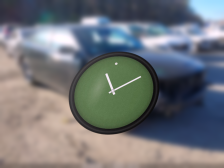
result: h=11 m=10
